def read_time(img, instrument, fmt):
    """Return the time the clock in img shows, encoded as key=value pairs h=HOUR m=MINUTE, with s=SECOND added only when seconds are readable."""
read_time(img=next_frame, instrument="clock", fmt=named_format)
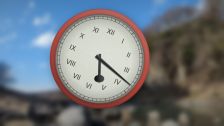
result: h=5 m=18
